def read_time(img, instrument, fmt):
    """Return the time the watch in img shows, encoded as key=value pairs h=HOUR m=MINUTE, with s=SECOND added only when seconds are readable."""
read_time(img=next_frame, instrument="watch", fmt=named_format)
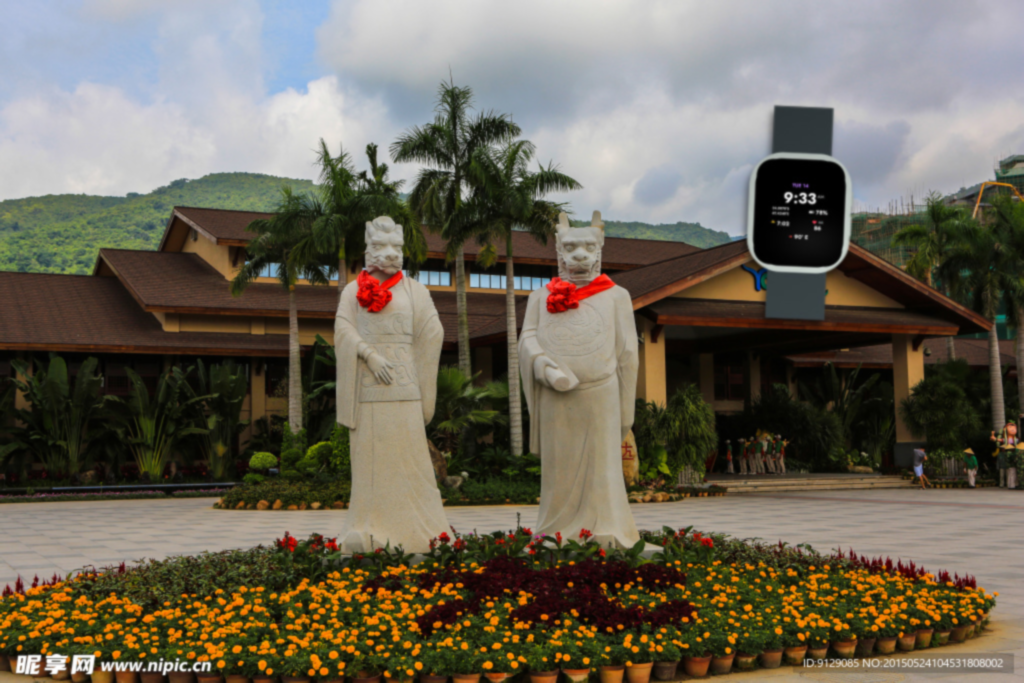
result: h=9 m=33
